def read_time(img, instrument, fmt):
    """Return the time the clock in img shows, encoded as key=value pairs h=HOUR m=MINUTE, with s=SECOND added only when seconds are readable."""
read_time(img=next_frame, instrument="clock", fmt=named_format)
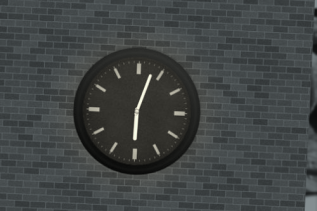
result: h=6 m=3
